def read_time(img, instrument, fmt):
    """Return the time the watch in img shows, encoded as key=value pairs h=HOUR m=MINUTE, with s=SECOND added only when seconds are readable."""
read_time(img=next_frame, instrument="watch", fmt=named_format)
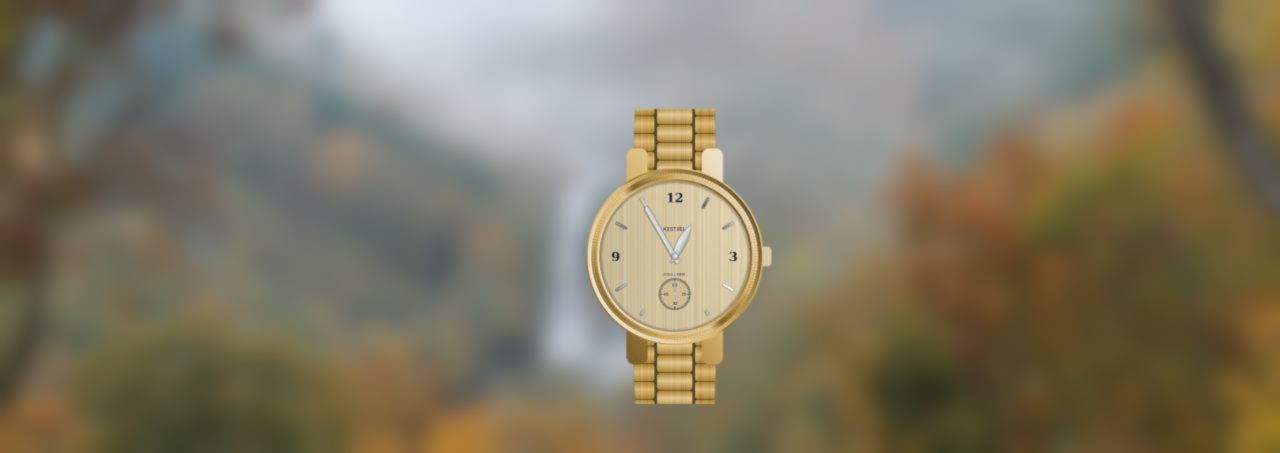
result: h=12 m=55
